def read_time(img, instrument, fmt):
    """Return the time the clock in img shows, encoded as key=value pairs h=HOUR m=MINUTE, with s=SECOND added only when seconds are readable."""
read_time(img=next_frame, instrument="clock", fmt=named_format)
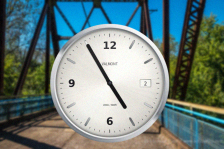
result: h=4 m=55
